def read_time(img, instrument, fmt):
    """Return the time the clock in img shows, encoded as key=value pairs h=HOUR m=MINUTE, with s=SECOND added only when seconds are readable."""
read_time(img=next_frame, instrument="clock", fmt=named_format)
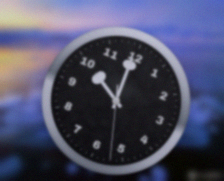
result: h=9 m=59 s=27
